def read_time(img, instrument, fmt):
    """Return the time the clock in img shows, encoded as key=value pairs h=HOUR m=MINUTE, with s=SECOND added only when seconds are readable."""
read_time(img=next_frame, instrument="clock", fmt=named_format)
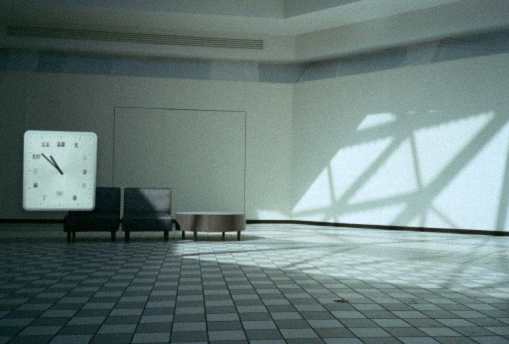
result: h=10 m=52
